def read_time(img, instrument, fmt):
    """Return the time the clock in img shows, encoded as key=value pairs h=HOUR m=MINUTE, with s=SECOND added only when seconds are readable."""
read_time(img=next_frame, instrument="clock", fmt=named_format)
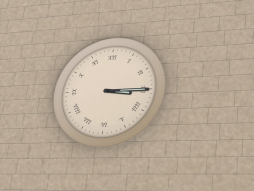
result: h=3 m=15
